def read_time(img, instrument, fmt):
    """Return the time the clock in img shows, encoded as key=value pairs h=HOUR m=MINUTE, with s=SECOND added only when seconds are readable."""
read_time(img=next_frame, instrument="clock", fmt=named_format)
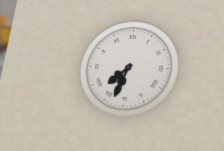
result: h=7 m=33
